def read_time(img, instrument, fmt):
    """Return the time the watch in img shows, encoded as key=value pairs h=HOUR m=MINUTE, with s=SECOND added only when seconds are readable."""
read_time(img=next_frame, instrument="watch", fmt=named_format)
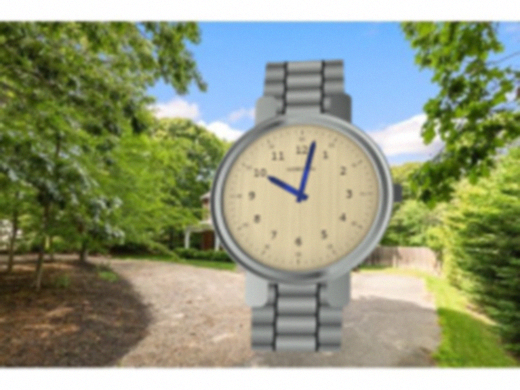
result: h=10 m=2
